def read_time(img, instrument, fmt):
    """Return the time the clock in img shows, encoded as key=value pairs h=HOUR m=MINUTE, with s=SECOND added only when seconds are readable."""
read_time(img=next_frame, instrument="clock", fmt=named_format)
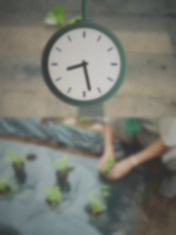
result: h=8 m=28
